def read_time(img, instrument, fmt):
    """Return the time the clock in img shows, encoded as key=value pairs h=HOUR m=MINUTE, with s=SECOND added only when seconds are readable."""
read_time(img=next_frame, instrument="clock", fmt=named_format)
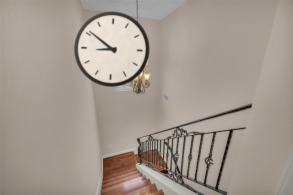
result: h=8 m=51
